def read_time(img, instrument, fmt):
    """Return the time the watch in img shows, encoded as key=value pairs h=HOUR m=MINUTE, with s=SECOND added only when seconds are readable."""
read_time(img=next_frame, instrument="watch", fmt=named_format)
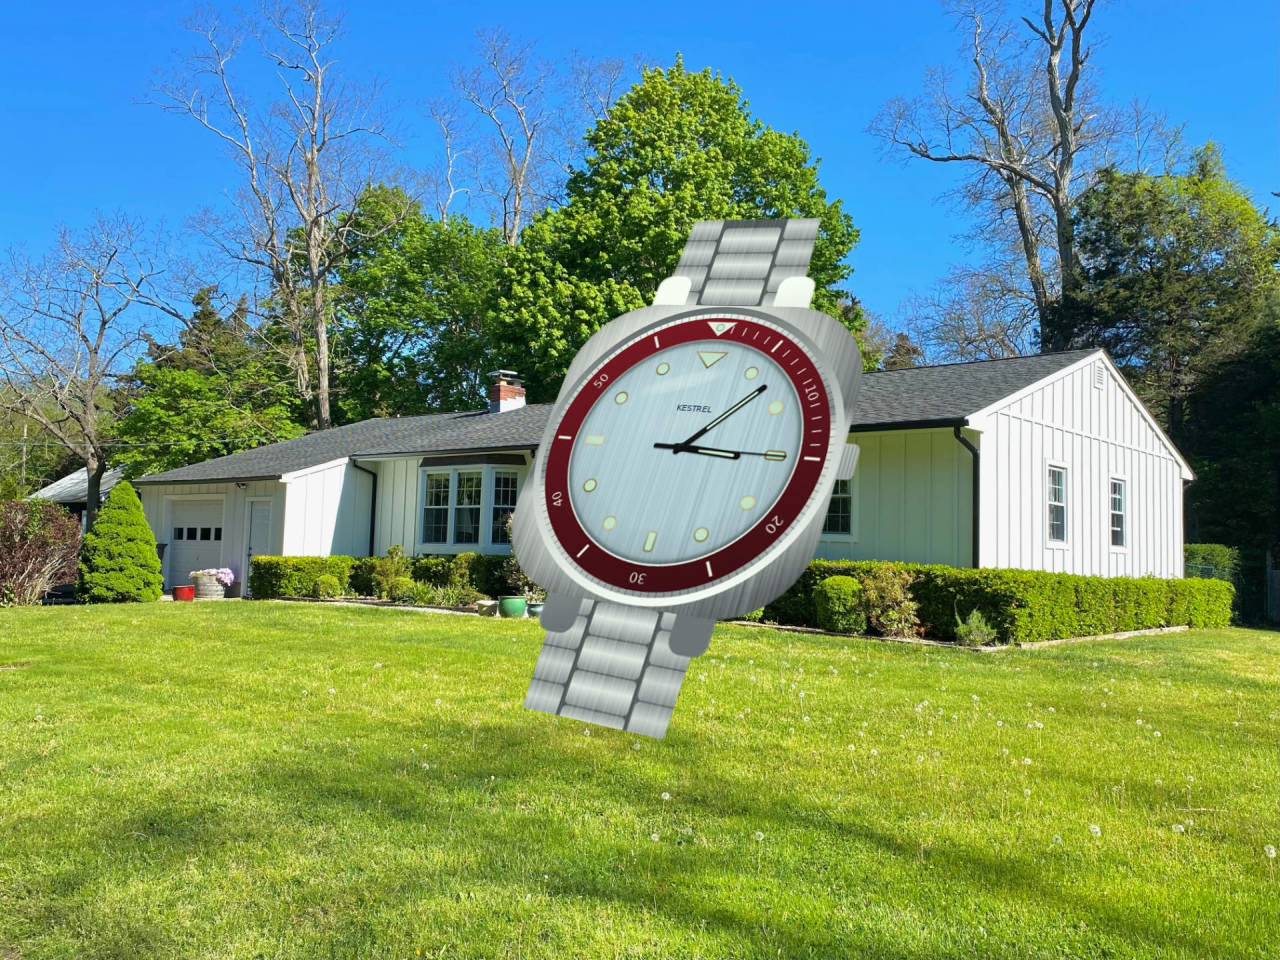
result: h=3 m=7 s=15
